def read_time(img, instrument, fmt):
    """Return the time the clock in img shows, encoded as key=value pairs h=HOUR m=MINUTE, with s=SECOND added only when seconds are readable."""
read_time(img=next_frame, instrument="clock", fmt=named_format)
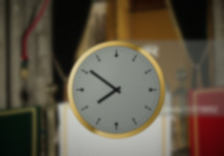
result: h=7 m=51
